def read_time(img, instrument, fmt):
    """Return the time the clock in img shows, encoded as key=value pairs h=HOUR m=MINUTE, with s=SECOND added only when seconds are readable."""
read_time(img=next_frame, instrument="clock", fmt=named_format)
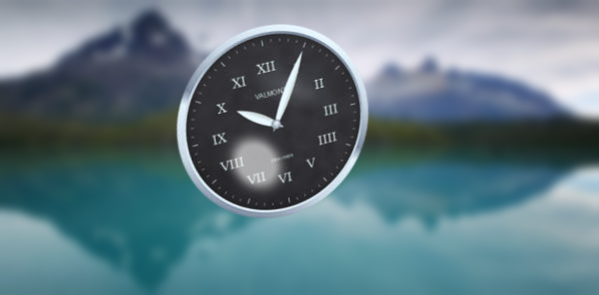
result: h=10 m=5
